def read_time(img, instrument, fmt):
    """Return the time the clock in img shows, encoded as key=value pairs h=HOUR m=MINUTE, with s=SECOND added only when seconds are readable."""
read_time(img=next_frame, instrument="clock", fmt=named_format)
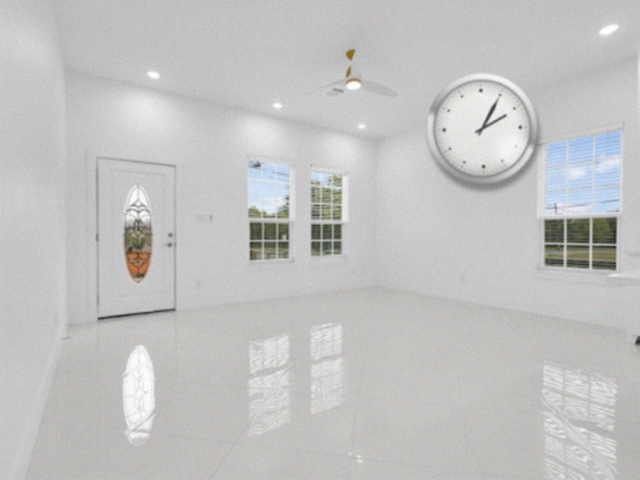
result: h=2 m=5
